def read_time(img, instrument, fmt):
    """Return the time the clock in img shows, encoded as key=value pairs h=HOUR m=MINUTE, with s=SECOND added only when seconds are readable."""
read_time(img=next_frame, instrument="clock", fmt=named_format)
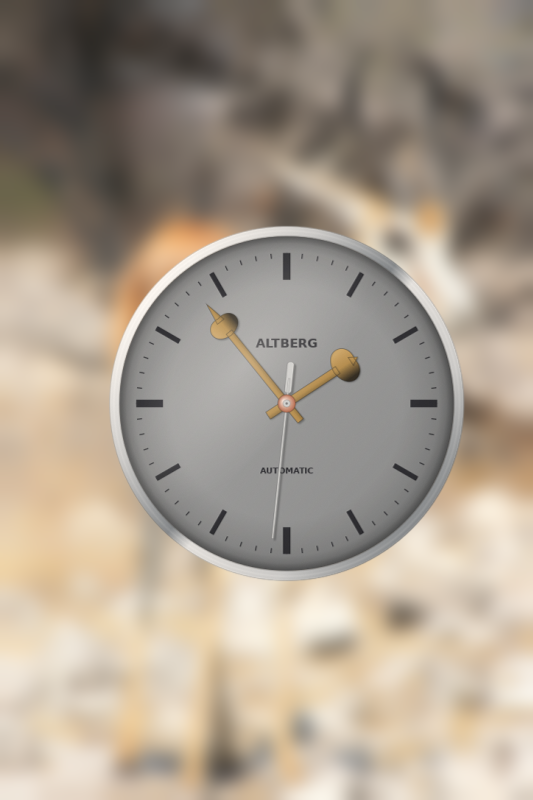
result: h=1 m=53 s=31
